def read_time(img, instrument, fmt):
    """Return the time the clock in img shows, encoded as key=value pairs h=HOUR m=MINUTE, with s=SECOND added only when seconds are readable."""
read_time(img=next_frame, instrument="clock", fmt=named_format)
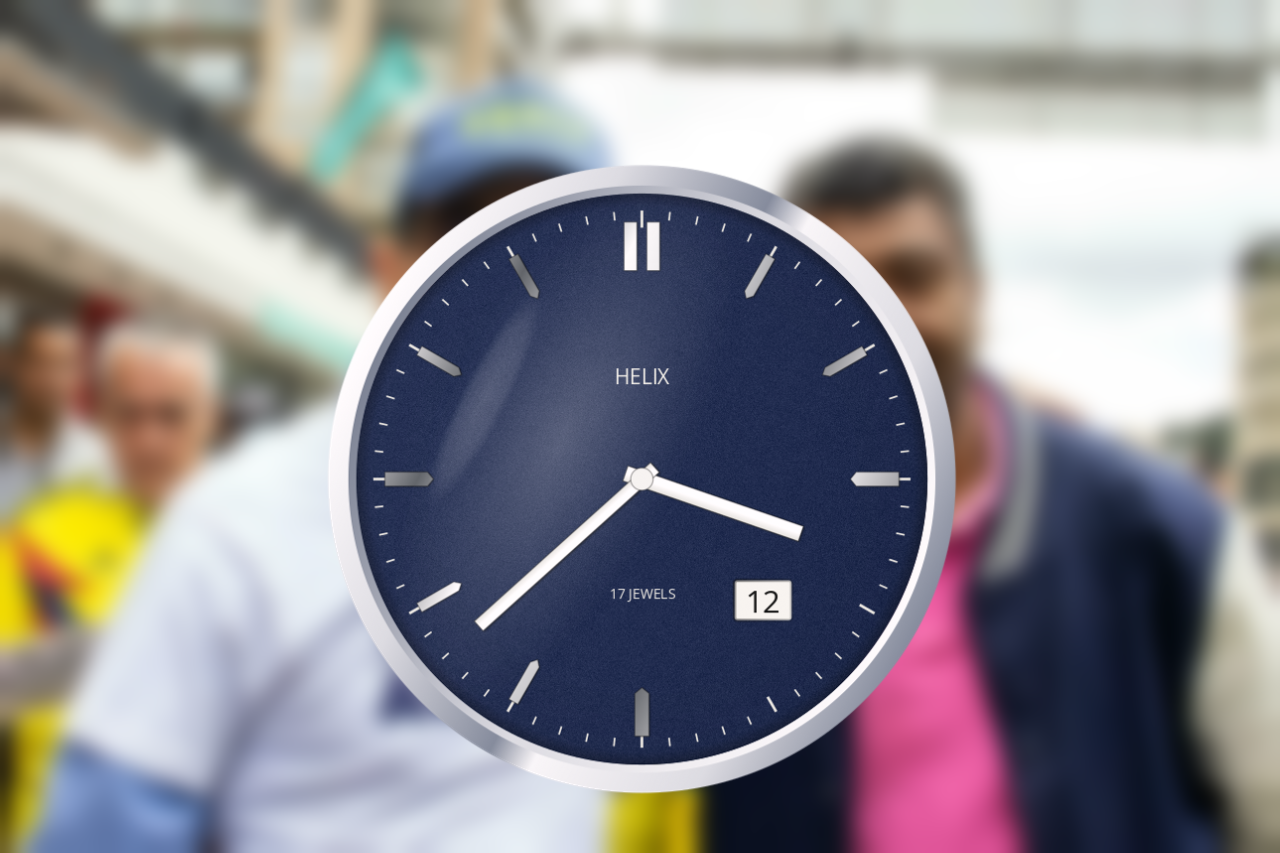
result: h=3 m=38
